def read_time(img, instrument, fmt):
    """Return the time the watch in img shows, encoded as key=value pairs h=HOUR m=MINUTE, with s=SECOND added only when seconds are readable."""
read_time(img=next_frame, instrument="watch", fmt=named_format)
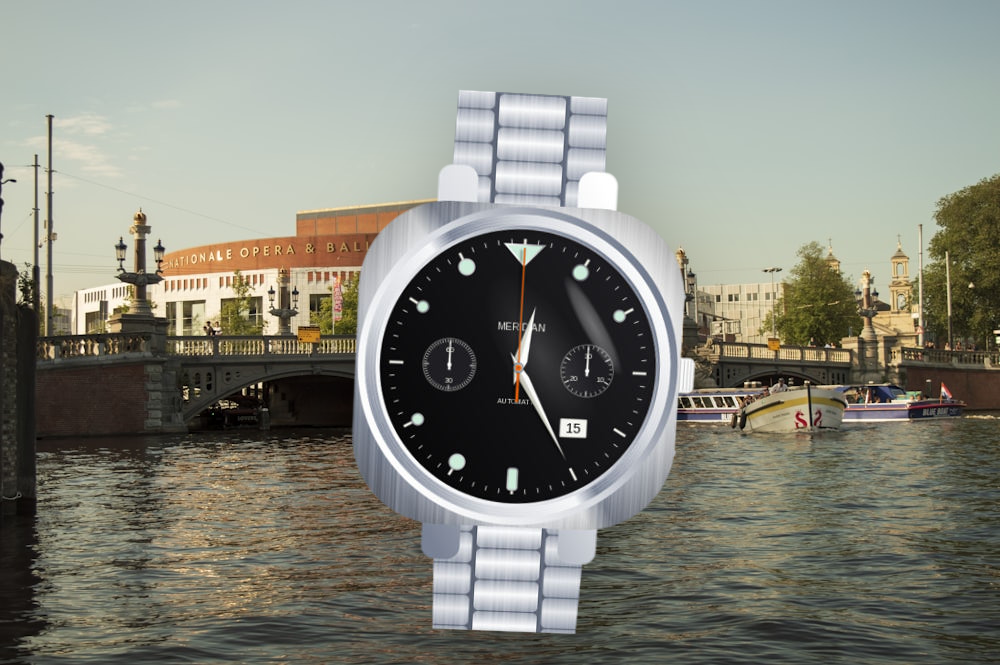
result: h=12 m=25
